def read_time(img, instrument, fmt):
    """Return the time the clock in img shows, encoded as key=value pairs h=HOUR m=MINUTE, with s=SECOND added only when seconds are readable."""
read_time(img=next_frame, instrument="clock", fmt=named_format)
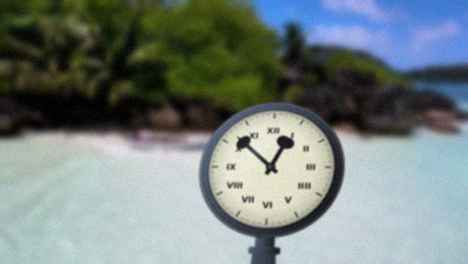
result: h=12 m=52
